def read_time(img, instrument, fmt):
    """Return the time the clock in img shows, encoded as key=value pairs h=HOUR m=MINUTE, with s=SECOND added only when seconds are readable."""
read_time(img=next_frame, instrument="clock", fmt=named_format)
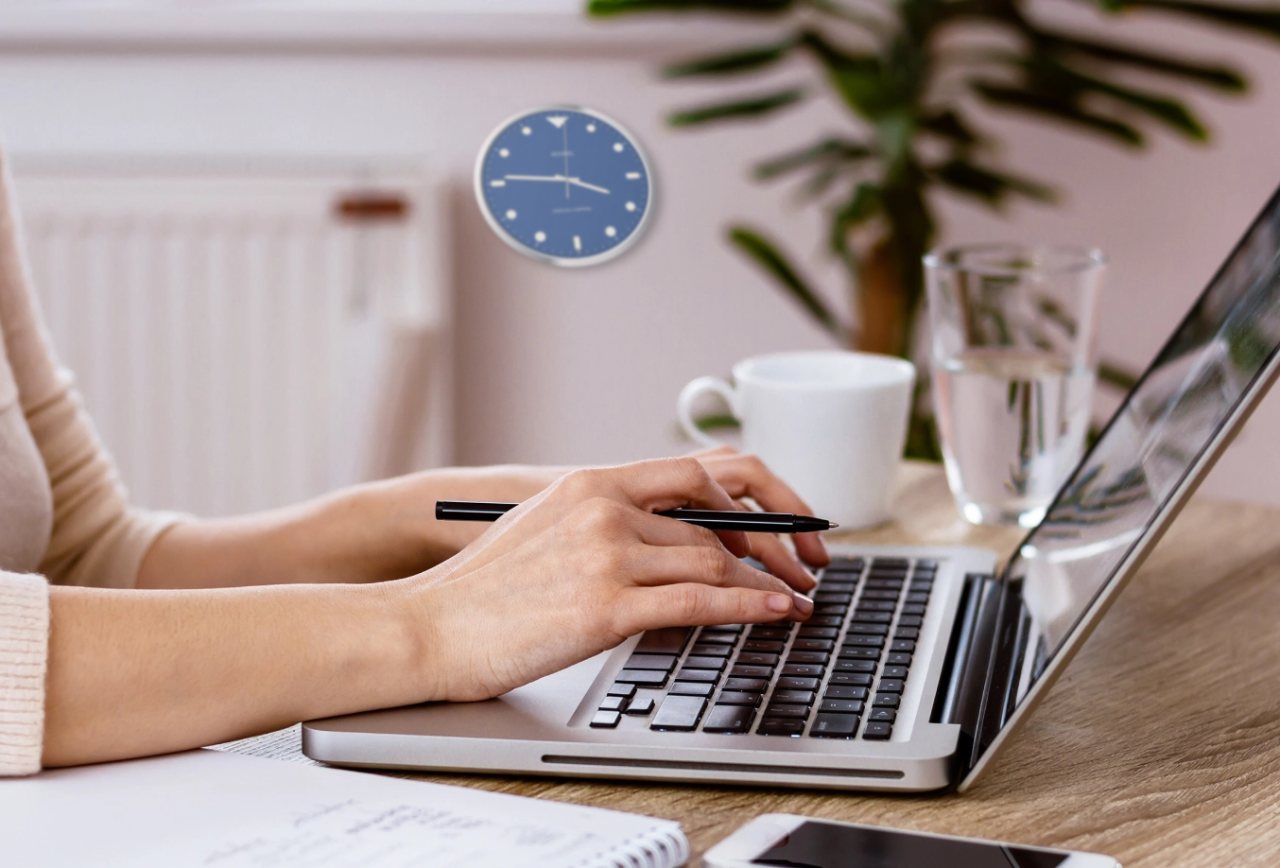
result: h=3 m=46 s=1
